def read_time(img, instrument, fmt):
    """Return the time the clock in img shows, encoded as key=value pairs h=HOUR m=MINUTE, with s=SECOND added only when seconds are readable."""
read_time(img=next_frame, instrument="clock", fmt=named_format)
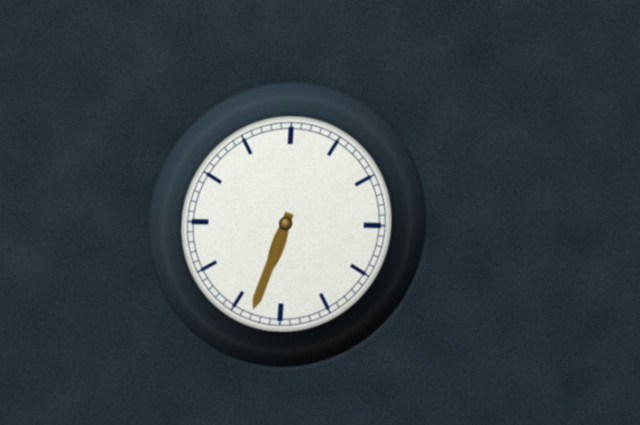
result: h=6 m=33
